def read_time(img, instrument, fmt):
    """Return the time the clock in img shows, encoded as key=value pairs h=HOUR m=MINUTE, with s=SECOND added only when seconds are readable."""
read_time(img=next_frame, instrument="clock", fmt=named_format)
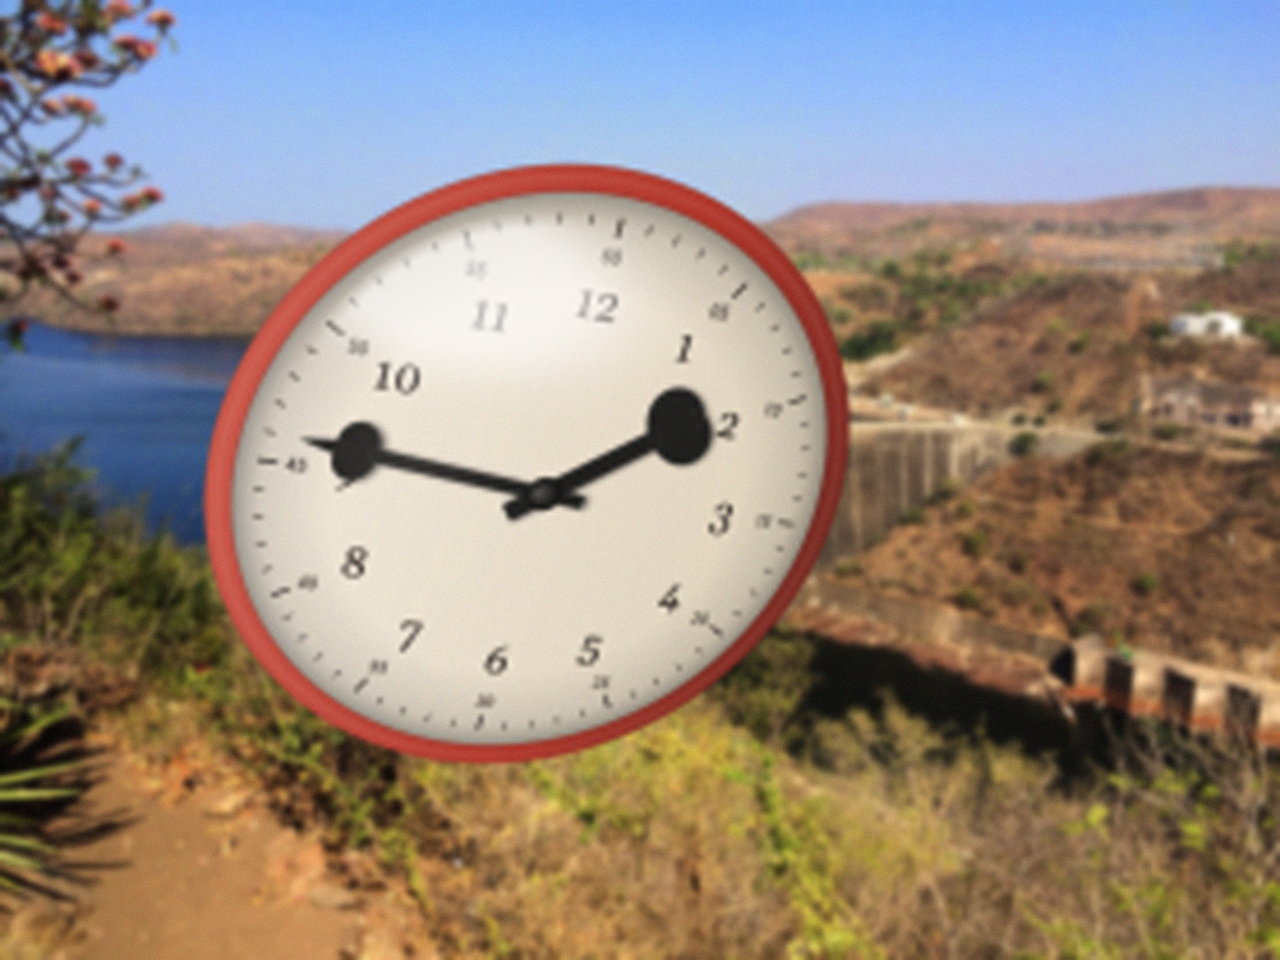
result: h=1 m=46
